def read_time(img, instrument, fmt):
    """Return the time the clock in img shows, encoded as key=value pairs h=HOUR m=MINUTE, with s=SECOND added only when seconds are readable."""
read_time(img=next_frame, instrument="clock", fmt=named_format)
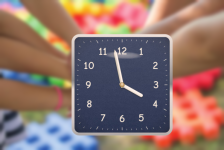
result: h=3 m=58
